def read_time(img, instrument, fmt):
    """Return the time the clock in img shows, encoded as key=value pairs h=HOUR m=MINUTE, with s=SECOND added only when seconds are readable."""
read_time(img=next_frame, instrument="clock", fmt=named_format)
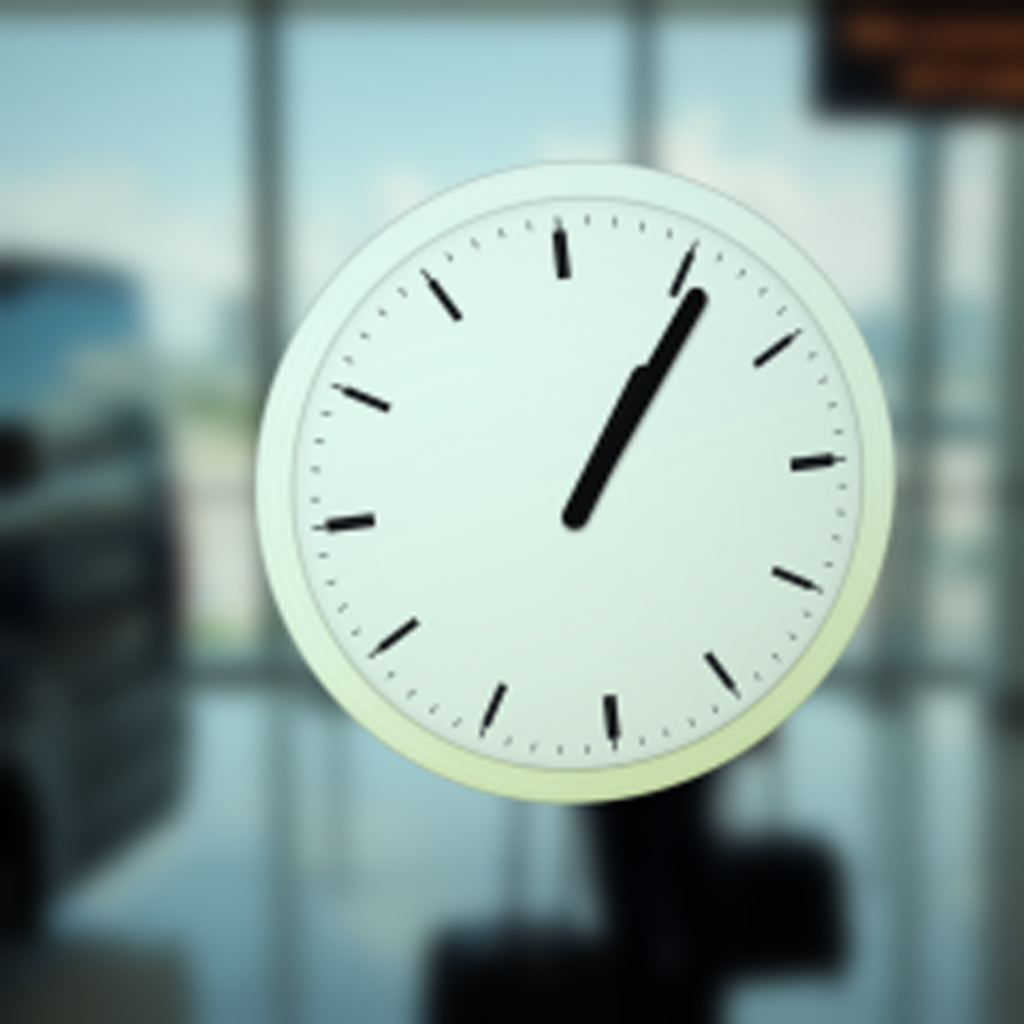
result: h=1 m=6
